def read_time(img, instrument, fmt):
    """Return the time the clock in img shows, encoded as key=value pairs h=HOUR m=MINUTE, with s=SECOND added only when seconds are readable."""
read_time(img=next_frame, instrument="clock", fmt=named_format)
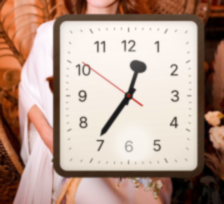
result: h=12 m=35 s=51
